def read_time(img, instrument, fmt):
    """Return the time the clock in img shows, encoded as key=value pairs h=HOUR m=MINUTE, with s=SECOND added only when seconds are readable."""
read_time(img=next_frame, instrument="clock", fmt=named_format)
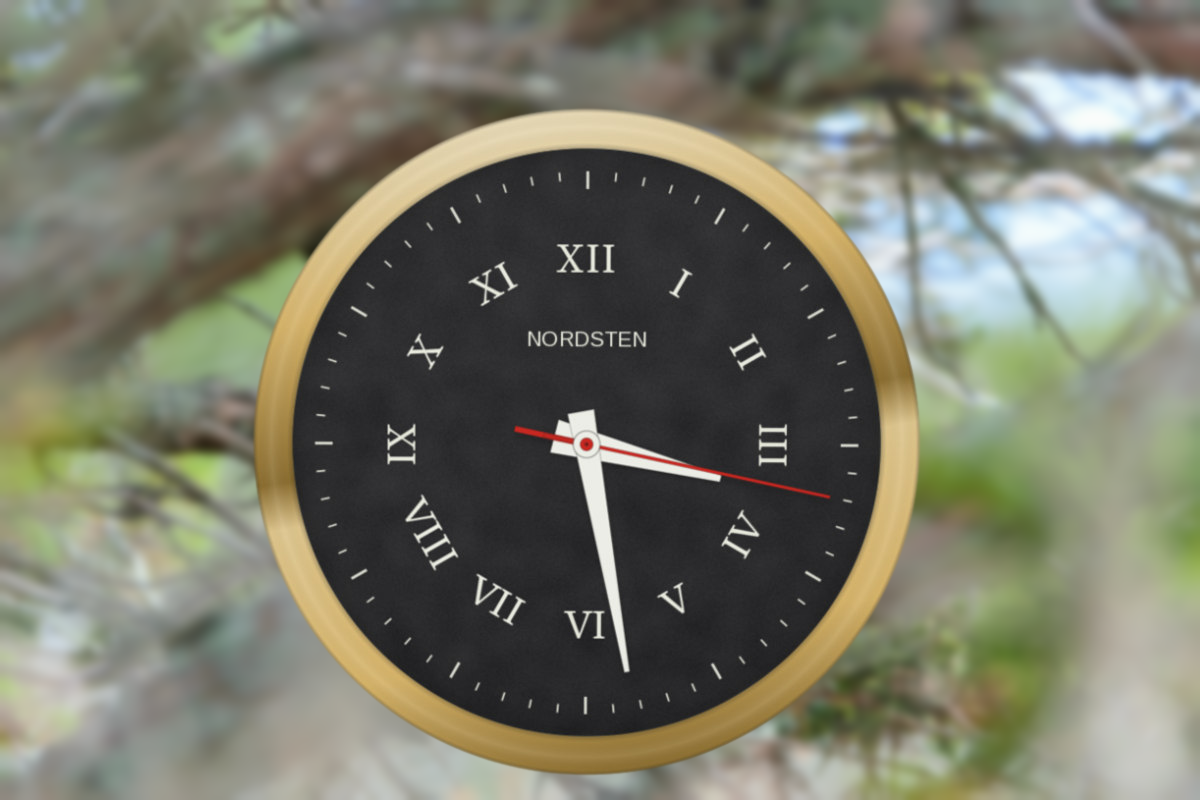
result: h=3 m=28 s=17
